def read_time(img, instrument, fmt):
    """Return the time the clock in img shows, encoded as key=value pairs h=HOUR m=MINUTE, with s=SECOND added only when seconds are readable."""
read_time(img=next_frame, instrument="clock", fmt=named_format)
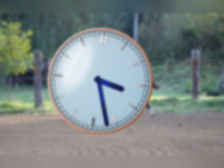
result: h=3 m=27
